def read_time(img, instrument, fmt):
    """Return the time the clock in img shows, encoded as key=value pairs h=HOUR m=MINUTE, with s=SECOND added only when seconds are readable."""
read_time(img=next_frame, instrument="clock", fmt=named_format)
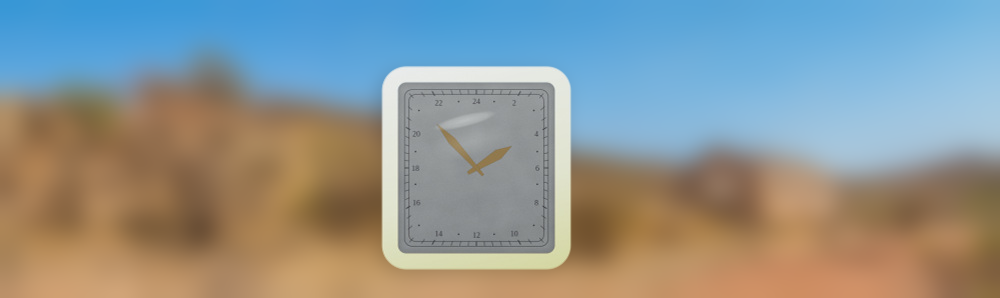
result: h=3 m=53
